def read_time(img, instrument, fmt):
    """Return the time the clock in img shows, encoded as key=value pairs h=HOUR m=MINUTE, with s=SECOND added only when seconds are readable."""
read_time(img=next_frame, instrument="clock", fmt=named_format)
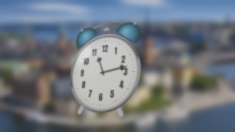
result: h=11 m=13
